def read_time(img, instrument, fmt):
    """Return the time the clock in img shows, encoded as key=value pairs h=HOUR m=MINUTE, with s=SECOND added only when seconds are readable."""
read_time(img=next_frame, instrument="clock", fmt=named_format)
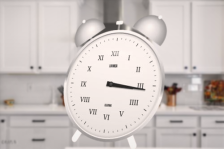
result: h=3 m=16
